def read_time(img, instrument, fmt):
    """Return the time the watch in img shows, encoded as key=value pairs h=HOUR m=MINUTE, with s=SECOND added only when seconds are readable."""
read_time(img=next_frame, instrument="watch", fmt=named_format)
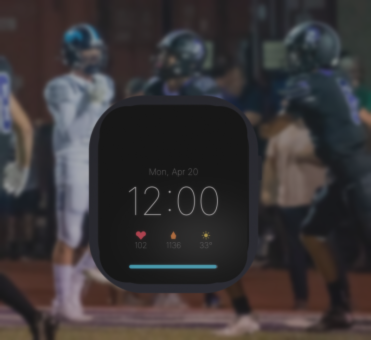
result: h=12 m=0
